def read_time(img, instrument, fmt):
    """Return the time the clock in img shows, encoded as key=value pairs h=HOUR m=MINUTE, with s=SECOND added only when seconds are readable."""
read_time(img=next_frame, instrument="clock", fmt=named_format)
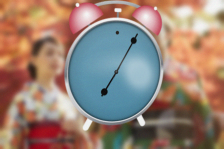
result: h=7 m=5
